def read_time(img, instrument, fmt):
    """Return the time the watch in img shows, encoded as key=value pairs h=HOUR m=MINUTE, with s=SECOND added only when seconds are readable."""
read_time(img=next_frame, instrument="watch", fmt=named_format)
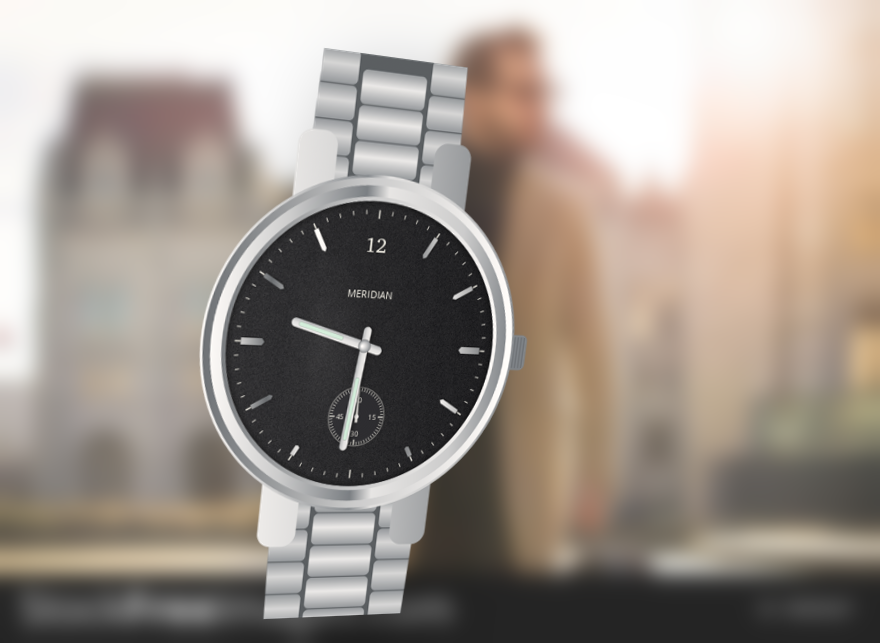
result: h=9 m=31
